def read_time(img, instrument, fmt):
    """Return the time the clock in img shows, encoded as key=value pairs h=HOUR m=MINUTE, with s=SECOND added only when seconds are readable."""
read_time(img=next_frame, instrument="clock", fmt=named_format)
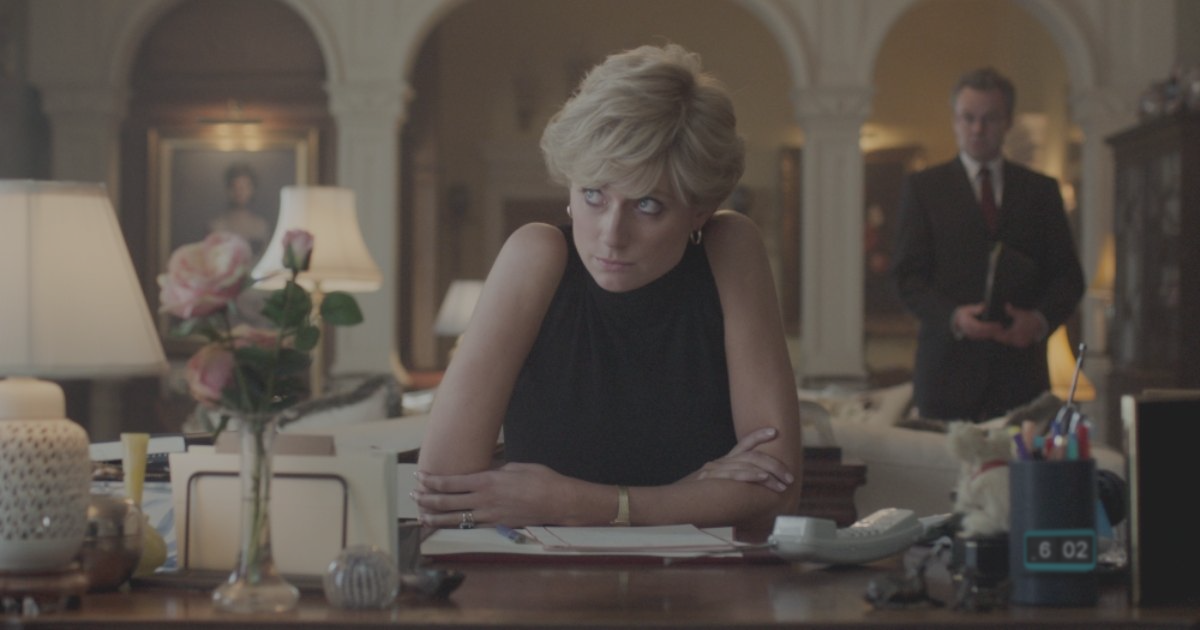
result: h=6 m=2
